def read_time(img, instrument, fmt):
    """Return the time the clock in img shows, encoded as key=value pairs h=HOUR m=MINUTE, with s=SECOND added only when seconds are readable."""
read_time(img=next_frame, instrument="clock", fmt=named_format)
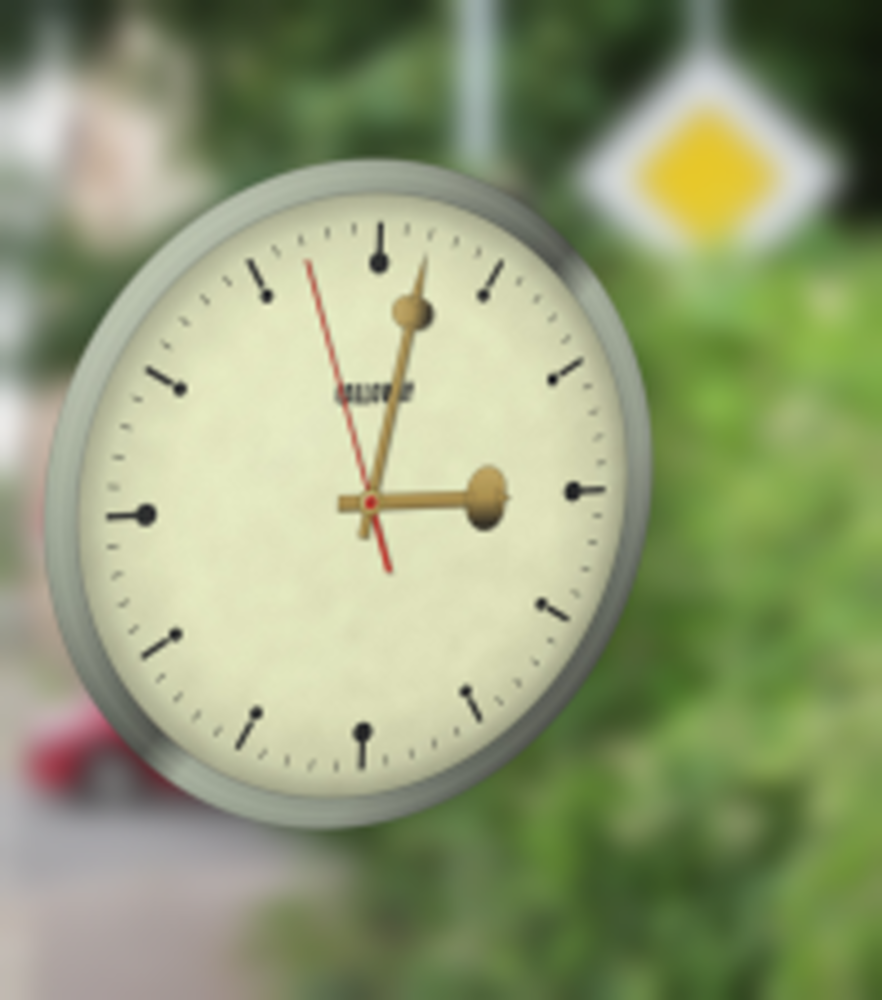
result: h=3 m=1 s=57
